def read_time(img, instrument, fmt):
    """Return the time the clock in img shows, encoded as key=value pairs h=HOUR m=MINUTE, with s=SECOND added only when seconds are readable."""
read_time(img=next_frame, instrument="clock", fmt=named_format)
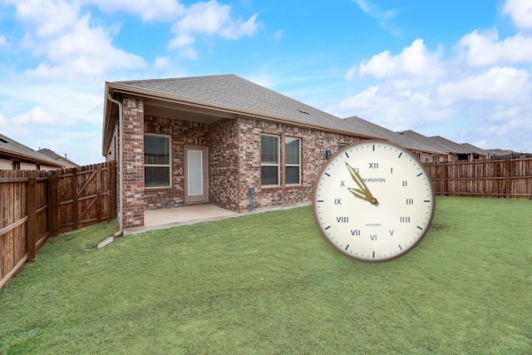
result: h=9 m=54
